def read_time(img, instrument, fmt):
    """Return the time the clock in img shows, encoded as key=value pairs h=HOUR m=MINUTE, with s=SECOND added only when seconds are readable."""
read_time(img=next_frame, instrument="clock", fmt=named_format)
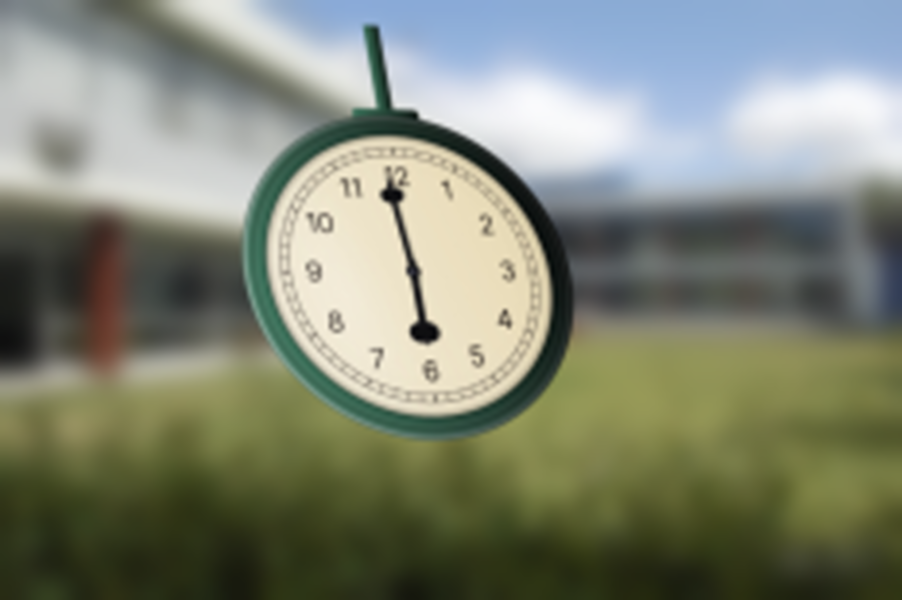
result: h=5 m=59
